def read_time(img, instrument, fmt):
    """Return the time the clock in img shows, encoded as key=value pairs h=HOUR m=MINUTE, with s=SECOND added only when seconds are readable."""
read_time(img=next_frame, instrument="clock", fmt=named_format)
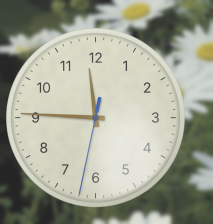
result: h=11 m=45 s=32
